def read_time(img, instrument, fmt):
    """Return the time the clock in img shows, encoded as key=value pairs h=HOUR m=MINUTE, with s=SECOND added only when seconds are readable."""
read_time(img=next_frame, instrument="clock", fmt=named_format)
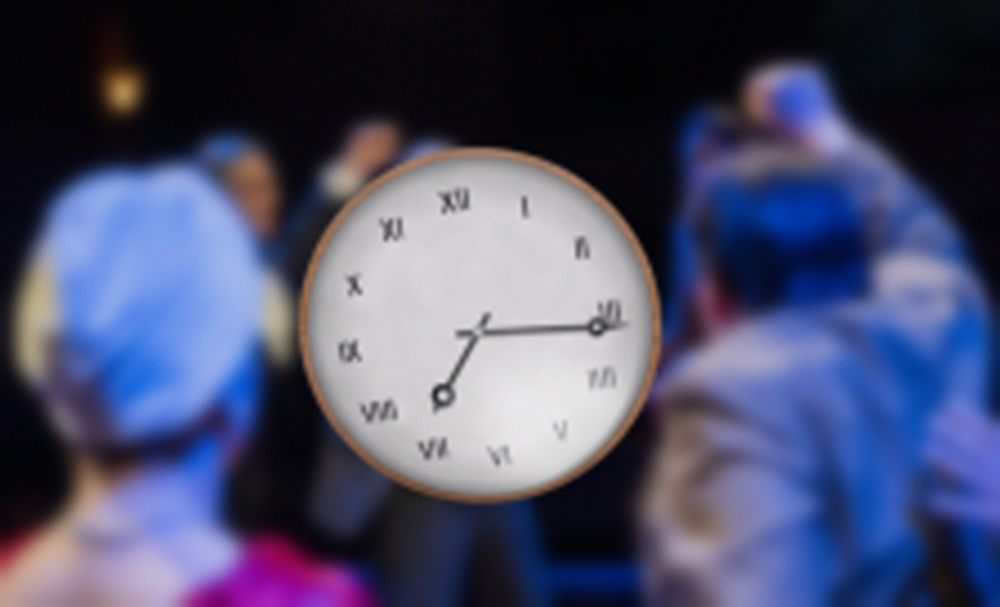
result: h=7 m=16
